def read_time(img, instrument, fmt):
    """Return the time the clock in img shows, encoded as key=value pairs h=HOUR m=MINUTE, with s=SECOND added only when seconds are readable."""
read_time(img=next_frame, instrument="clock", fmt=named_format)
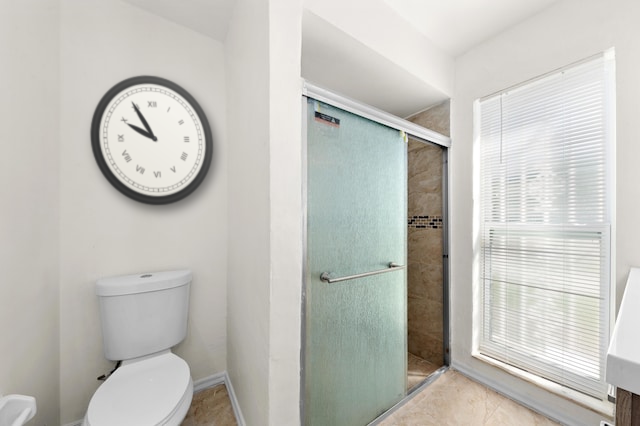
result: h=9 m=55
